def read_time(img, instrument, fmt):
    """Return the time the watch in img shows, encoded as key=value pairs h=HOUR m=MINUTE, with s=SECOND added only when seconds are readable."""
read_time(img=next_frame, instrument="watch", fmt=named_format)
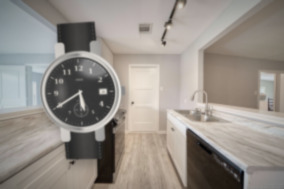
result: h=5 m=40
